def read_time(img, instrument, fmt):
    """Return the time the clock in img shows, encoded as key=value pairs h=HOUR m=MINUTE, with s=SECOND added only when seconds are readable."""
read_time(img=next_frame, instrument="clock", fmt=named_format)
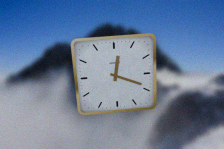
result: h=12 m=19
